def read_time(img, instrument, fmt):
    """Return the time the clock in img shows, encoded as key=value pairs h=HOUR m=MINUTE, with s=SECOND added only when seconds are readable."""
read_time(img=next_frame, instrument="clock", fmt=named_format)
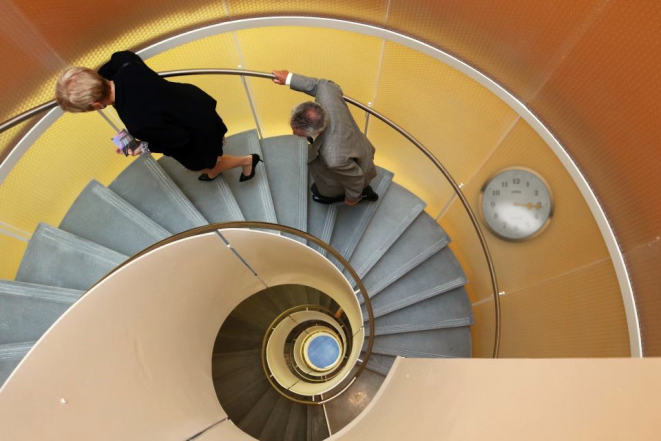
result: h=3 m=16
